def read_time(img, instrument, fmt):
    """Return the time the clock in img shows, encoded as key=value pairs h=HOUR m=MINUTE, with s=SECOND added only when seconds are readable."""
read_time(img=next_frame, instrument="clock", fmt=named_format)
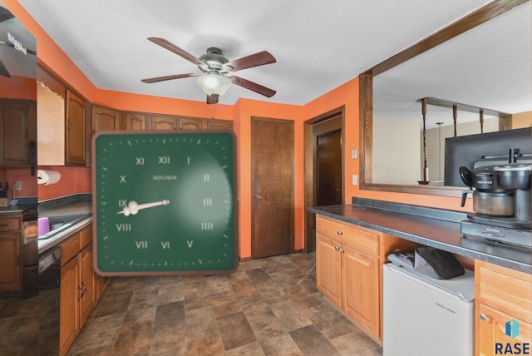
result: h=8 m=43
